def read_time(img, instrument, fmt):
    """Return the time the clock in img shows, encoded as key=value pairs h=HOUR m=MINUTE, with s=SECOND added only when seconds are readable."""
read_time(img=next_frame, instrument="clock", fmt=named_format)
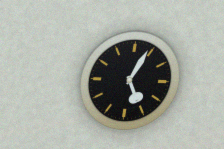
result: h=5 m=4
